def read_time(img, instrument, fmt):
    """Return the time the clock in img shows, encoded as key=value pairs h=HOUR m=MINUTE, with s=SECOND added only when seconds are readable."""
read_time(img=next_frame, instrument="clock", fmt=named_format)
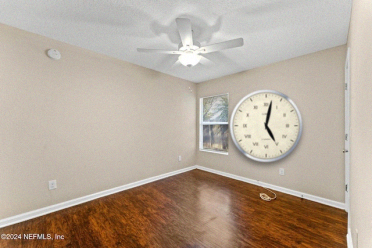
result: h=5 m=2
